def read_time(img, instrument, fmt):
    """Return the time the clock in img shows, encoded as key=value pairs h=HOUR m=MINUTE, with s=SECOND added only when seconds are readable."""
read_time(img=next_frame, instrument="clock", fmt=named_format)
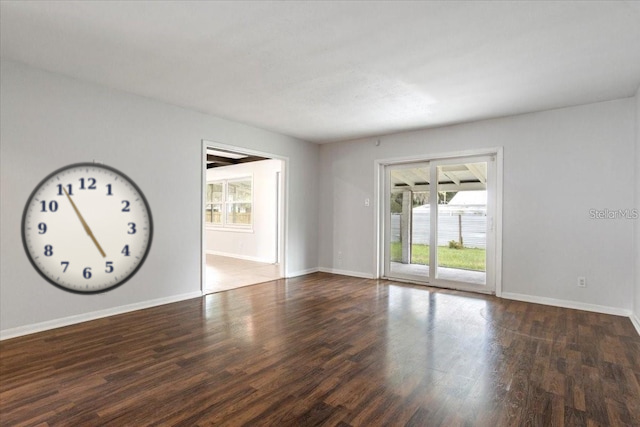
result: h=4 m=55
